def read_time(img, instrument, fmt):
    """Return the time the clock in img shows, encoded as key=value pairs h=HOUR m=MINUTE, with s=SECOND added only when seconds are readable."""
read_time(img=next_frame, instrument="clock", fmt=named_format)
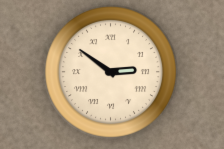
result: h=2 m=51
